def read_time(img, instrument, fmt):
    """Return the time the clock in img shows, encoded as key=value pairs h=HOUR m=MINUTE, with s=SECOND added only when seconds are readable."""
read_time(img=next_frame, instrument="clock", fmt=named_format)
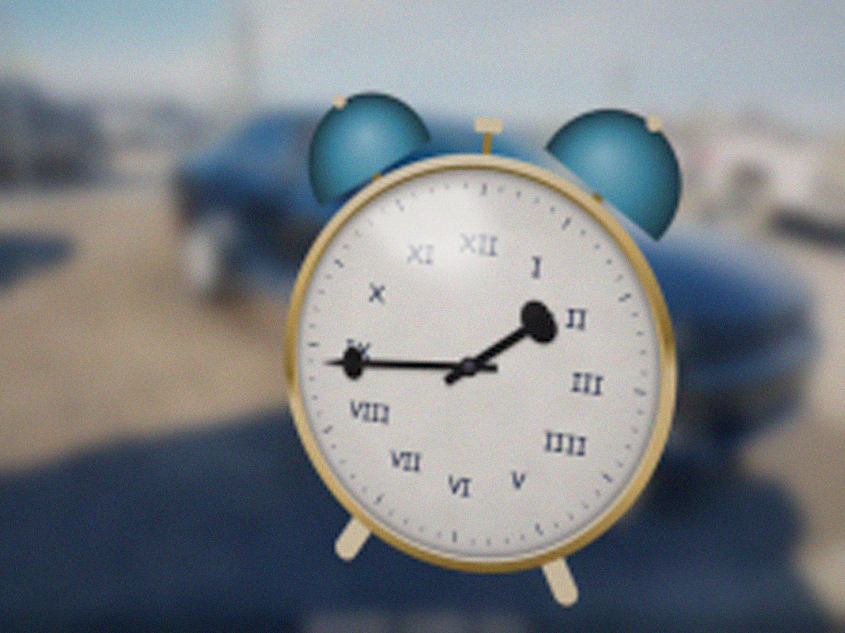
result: h=1 m=44
